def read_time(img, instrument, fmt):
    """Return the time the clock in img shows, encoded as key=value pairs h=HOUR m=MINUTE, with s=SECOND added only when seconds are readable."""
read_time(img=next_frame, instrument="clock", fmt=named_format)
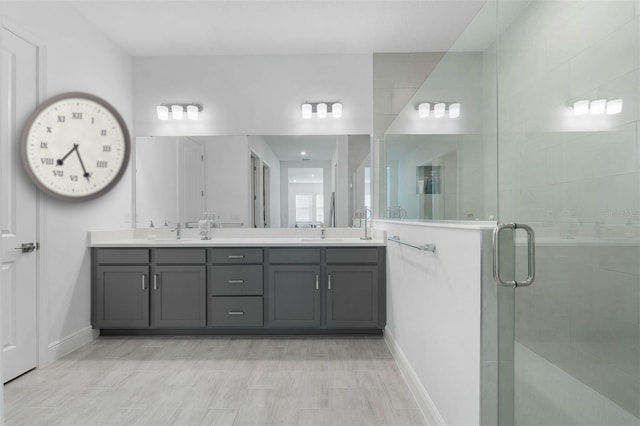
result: h=7 m=26
